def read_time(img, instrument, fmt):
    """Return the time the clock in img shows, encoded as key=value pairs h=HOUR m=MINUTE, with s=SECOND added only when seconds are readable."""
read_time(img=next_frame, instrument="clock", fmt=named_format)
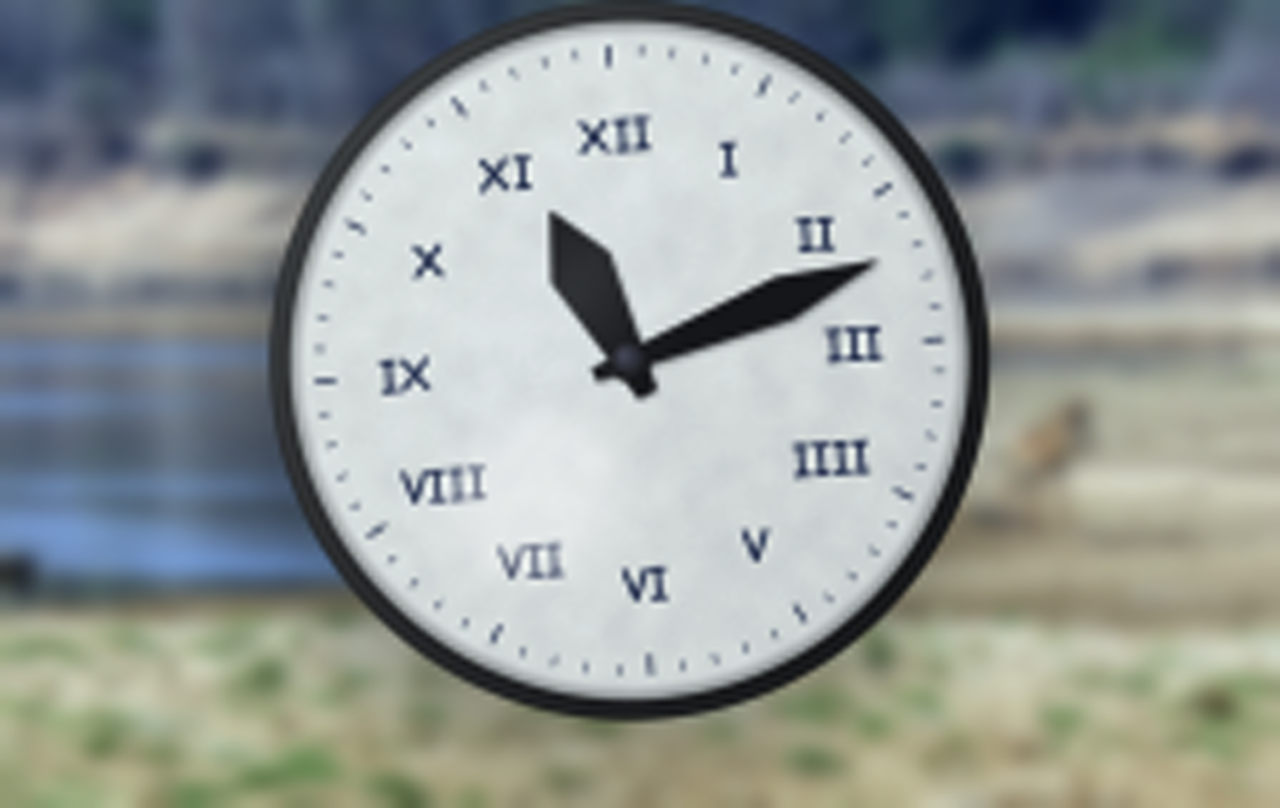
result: h=11 m=12
